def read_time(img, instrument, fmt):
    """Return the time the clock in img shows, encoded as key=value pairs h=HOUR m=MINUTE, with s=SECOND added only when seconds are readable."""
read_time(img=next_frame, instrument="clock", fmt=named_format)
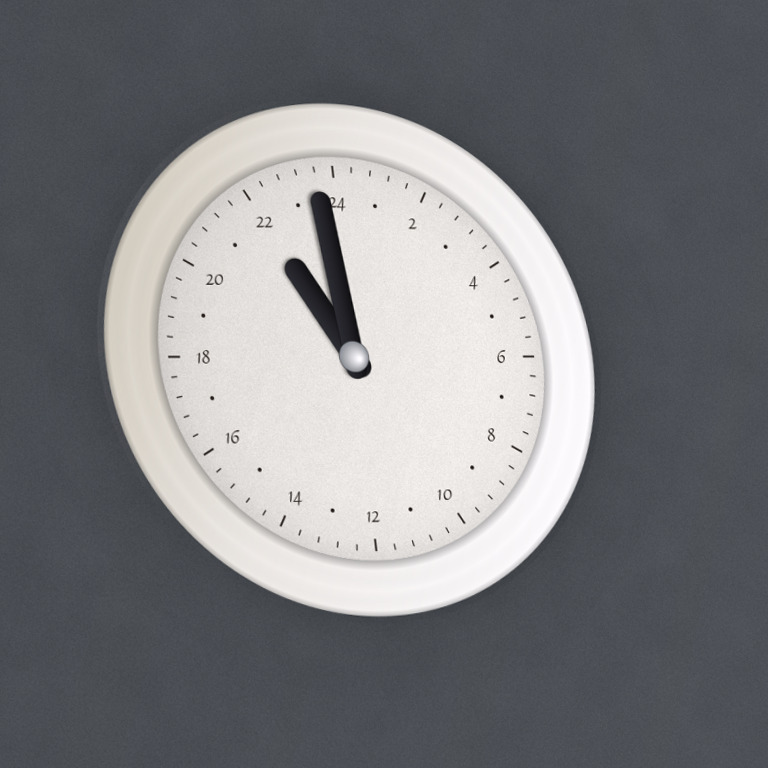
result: h=21 m=59
